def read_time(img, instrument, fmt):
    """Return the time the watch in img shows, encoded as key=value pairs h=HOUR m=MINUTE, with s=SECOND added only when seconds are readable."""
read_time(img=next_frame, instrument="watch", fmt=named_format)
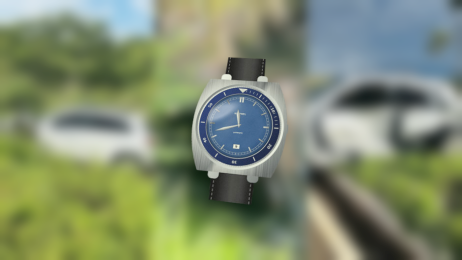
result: h=11 m=42
